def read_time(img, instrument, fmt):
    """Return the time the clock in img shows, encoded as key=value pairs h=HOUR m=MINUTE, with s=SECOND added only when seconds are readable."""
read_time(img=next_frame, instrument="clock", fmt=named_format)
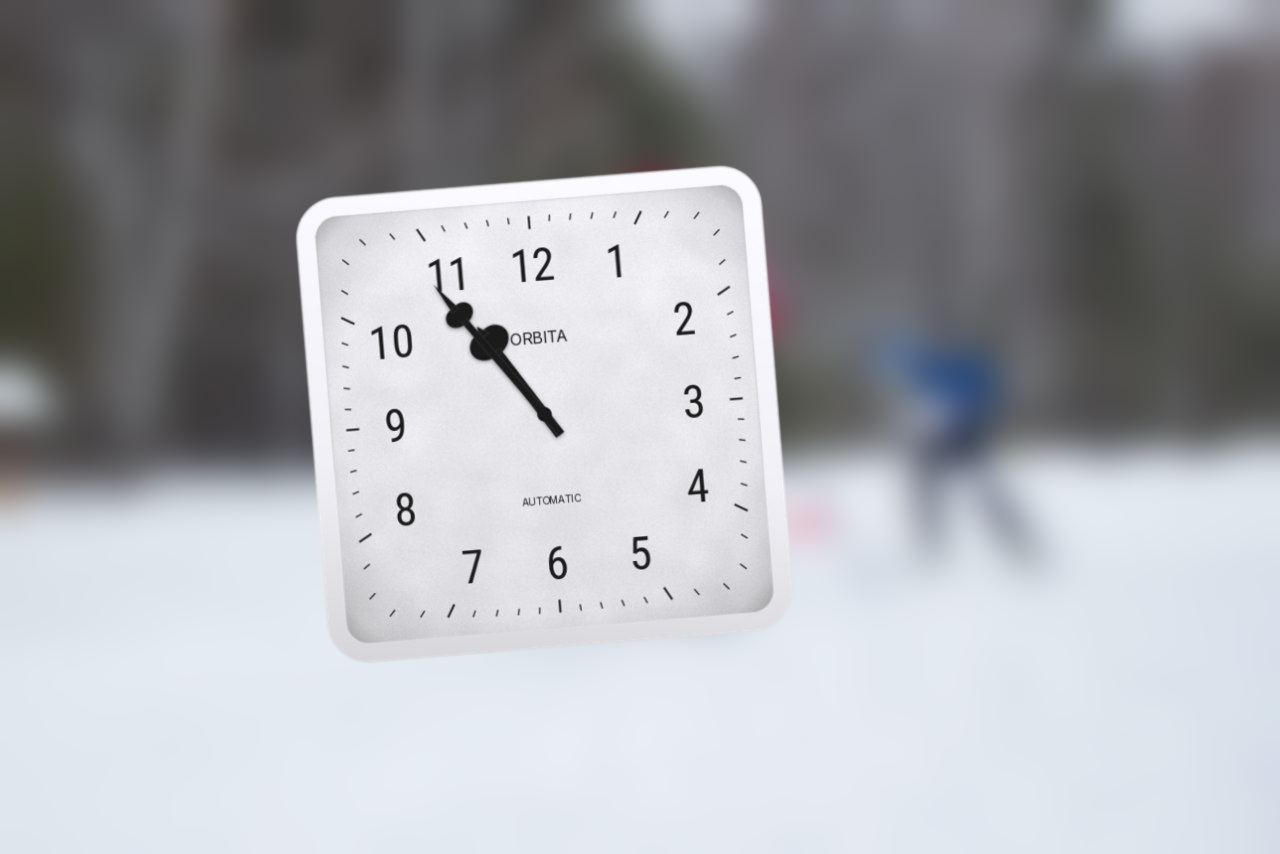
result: h=10 m=54
